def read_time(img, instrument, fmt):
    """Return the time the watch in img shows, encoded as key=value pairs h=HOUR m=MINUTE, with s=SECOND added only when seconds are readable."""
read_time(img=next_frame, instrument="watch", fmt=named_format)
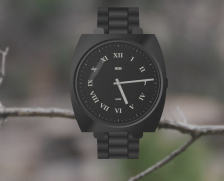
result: h=5 m=14
